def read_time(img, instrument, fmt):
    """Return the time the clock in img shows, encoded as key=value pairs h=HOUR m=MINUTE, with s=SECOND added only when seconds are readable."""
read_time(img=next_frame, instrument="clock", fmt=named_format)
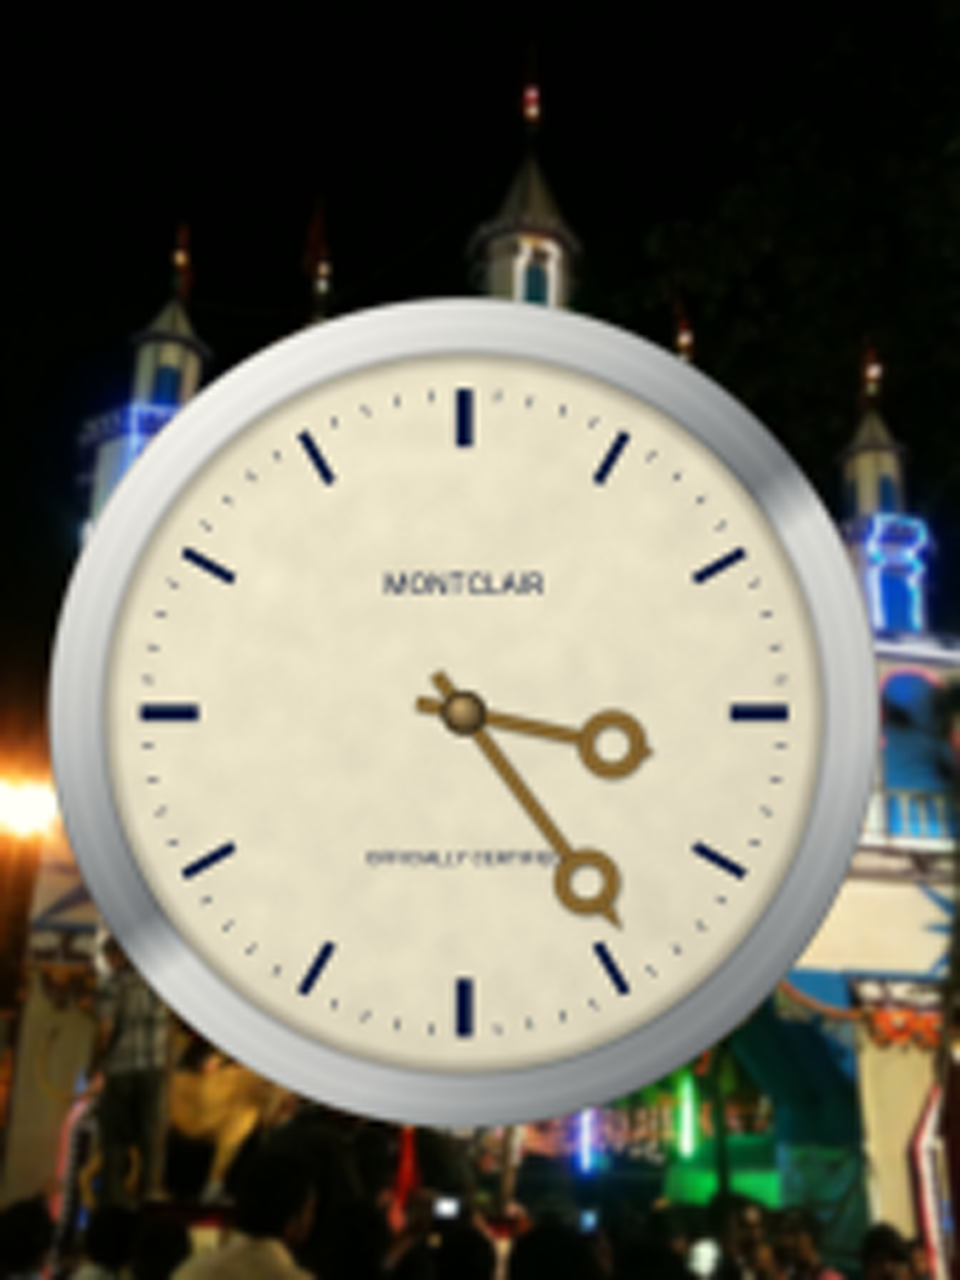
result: h=3 m=24
